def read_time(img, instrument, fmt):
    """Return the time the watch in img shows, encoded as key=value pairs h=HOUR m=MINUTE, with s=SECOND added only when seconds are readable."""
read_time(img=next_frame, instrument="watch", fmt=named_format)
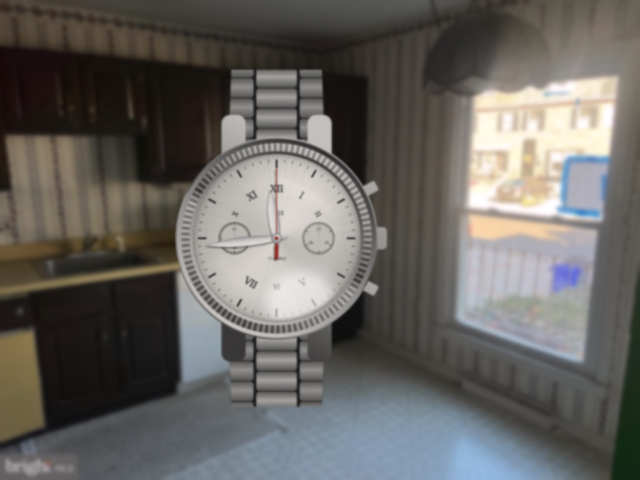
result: h=11 m=44
